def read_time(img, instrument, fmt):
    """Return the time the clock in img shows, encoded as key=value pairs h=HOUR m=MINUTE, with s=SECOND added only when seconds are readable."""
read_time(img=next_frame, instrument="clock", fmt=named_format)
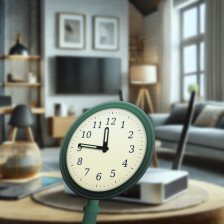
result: h=11 m=46
